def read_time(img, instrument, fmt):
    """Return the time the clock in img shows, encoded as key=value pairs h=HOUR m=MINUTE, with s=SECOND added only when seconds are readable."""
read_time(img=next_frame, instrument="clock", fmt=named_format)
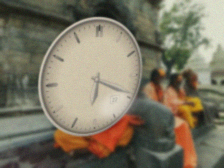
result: h=6 m=19
